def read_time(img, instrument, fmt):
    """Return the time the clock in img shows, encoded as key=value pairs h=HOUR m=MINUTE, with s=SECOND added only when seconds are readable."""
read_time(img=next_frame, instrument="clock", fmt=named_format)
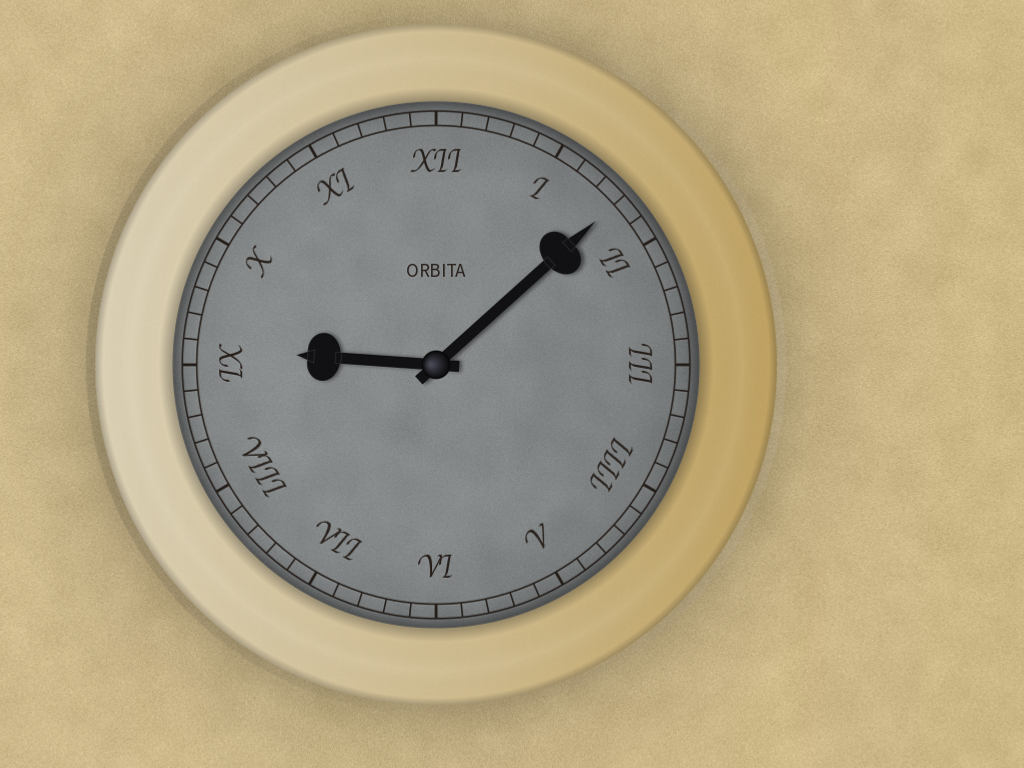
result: h=9 m=8
